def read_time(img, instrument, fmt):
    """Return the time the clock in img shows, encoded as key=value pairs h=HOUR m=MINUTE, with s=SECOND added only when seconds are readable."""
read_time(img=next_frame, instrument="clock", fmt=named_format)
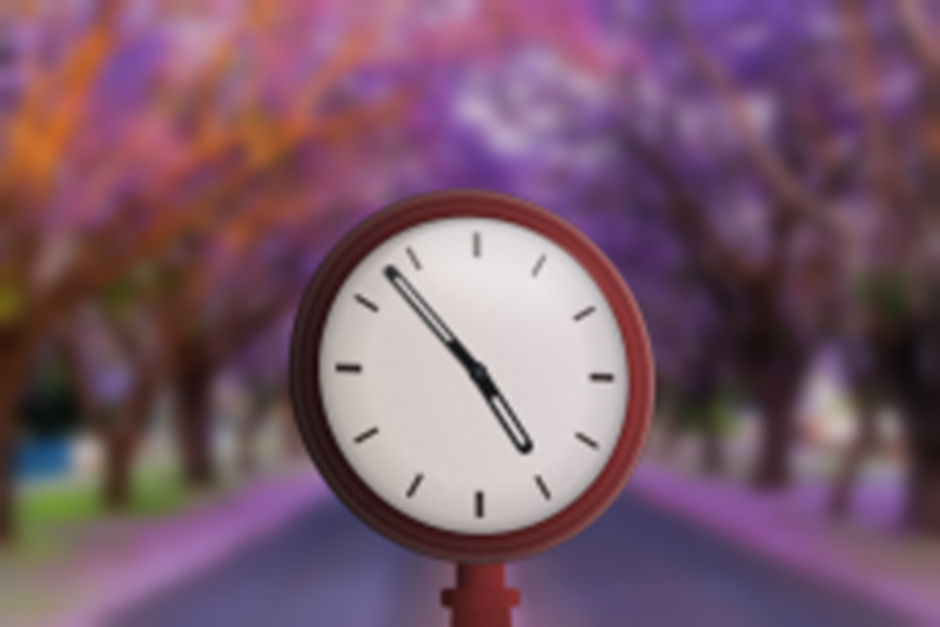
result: h=4 m=53
